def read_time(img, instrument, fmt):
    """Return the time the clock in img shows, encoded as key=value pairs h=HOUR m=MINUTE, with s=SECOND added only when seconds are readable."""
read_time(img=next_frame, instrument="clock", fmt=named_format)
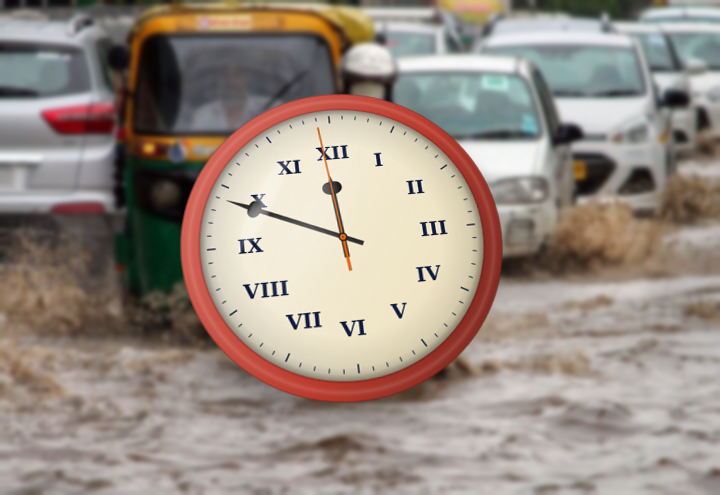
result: h=11 m=48 s=59
